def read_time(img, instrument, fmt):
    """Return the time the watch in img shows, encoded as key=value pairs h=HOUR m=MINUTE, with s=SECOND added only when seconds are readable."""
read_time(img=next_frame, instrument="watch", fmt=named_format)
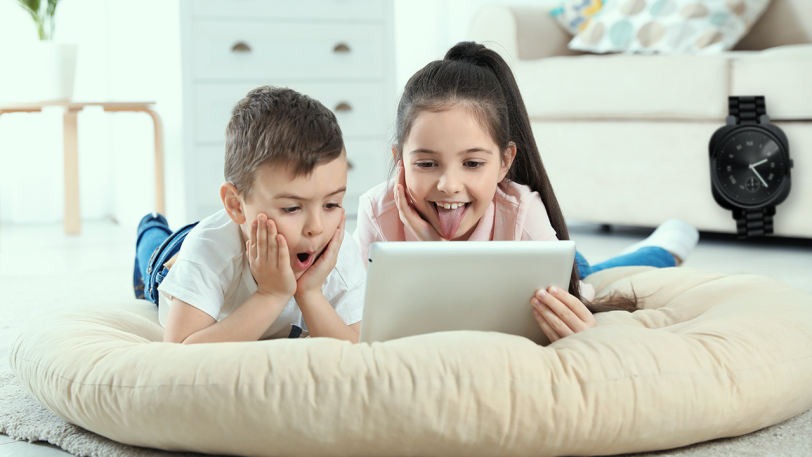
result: h=2 m=24
